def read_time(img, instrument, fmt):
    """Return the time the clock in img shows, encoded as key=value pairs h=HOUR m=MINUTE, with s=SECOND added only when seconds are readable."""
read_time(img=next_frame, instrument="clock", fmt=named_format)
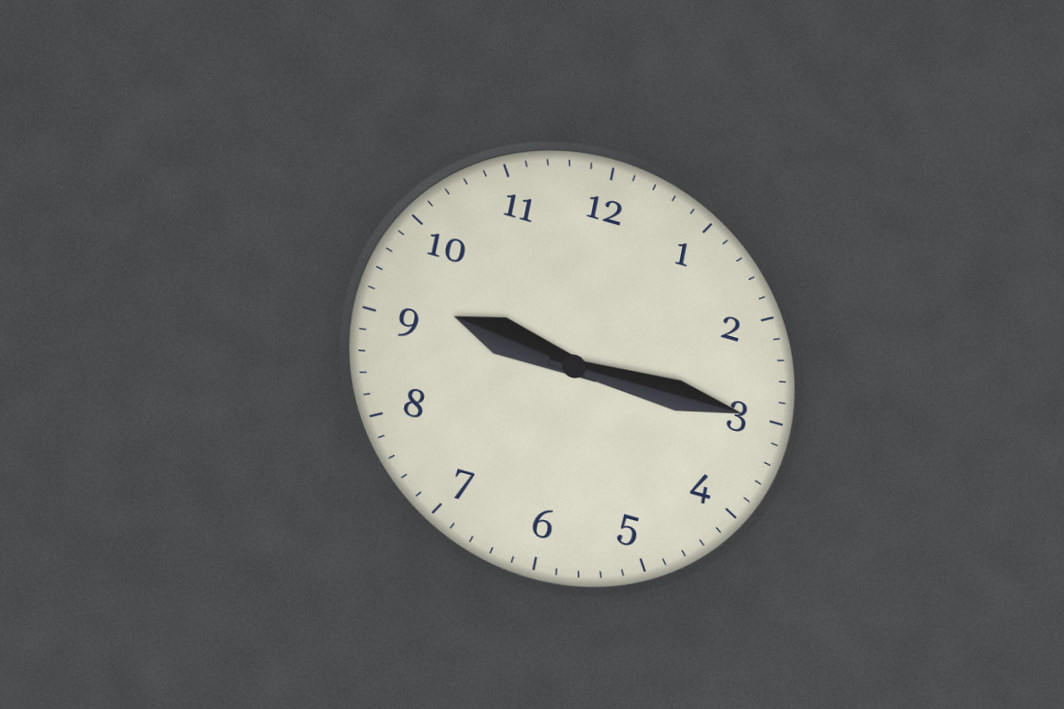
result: h=9 m=15
